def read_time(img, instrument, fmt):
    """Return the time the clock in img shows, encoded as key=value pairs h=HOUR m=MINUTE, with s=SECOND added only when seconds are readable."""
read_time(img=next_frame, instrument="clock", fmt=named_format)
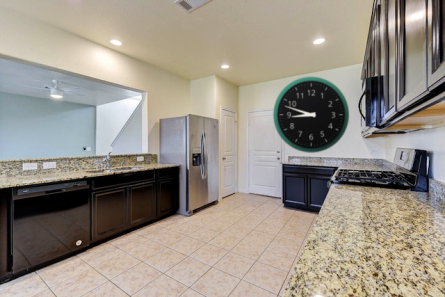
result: h=8 m=48
